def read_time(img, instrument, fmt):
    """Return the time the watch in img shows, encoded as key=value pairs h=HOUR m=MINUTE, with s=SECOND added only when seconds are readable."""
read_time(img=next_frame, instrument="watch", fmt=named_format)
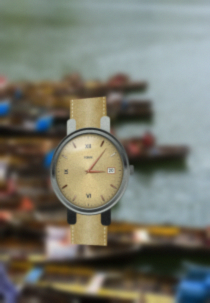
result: h=3 m=7
